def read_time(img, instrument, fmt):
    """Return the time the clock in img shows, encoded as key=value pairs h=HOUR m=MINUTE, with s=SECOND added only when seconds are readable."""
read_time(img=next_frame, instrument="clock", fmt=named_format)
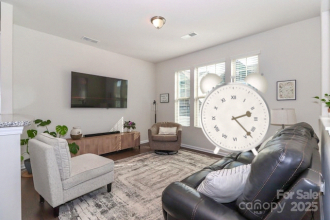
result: h=2 m=23
